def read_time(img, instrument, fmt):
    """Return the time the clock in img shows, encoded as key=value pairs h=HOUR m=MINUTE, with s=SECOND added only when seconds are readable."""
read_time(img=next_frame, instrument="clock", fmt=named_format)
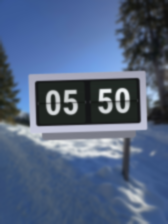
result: h=5 m=50
